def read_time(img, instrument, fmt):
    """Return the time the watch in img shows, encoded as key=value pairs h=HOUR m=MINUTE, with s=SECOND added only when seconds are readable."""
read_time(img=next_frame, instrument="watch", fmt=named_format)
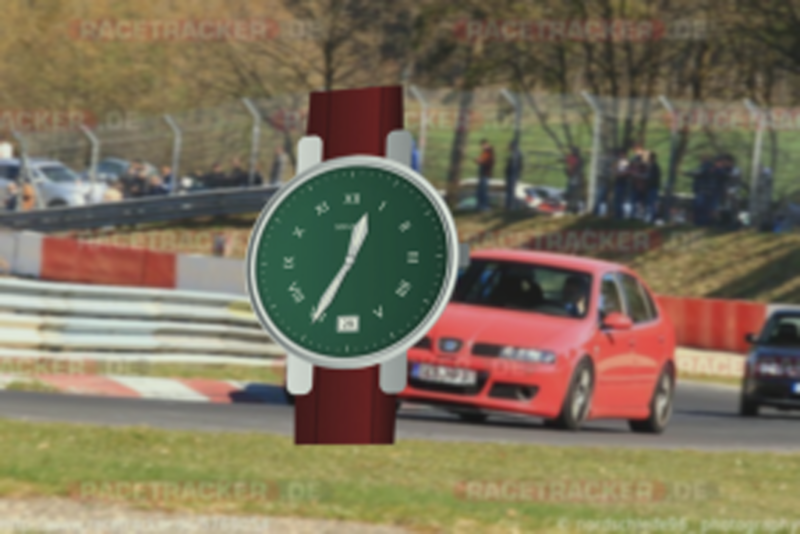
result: h=12 m=35
